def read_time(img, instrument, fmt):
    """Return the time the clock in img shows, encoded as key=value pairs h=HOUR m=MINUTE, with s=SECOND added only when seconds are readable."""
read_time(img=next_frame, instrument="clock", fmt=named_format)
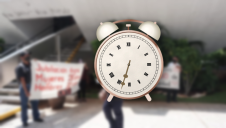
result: h=6 m=33
